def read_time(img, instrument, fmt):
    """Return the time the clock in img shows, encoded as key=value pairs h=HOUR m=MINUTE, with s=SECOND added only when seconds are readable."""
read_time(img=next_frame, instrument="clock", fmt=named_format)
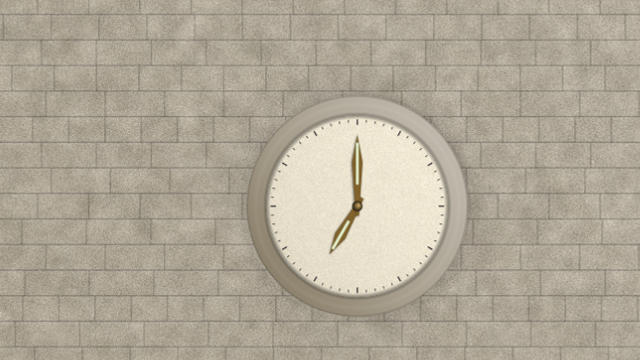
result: h=7 m=0
